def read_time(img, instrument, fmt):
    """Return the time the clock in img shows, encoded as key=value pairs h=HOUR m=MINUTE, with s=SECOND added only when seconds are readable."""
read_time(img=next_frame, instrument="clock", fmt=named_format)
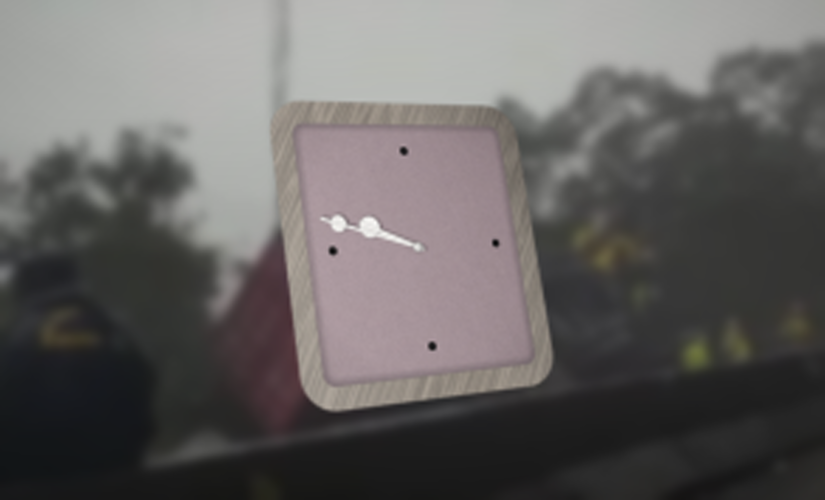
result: h=9 m=48
